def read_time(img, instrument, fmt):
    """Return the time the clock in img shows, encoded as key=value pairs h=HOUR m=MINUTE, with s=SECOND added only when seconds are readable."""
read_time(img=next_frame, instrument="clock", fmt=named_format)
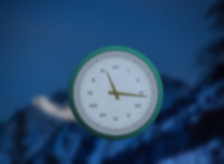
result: h=11 m=16
